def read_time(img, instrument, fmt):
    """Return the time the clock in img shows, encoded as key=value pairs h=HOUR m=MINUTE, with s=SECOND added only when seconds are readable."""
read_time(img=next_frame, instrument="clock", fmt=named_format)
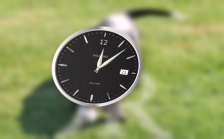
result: h=12 m=7
